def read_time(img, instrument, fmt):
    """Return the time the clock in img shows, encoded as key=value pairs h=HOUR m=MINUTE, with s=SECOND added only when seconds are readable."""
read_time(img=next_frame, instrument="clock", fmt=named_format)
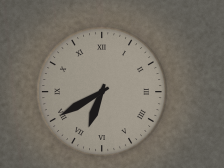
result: h=6 m=40
